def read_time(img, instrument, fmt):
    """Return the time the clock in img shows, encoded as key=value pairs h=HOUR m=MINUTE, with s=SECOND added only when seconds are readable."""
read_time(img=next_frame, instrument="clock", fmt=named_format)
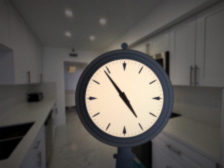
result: h=4 m=54
